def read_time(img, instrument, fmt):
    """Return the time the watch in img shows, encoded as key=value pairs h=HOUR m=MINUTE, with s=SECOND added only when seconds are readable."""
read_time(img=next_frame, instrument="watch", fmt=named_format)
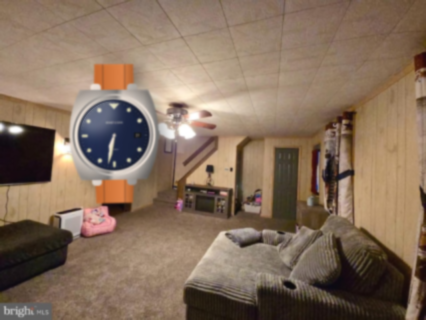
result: h=6 m=32
